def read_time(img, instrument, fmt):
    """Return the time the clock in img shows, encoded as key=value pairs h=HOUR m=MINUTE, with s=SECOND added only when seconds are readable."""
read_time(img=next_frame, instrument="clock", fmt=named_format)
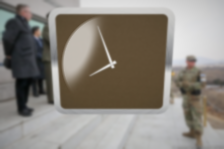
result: h=7 m=57
